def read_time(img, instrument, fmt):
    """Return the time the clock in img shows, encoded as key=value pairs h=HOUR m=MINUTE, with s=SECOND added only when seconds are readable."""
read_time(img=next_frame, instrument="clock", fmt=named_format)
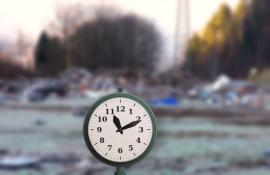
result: h=11 m=11
